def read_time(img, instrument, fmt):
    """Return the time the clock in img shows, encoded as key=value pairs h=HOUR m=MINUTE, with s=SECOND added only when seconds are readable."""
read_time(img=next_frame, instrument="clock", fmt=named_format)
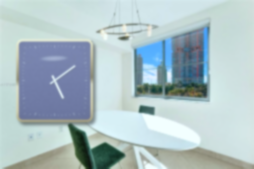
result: h=5 m=9
